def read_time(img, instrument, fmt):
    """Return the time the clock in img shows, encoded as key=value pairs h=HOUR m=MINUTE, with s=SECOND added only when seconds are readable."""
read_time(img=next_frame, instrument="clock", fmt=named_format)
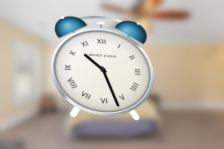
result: h=10 m=27
